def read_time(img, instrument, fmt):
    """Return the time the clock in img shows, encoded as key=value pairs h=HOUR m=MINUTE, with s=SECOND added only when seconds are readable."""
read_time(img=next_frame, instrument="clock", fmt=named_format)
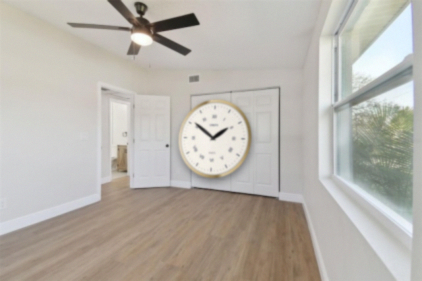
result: h=1 m=51
